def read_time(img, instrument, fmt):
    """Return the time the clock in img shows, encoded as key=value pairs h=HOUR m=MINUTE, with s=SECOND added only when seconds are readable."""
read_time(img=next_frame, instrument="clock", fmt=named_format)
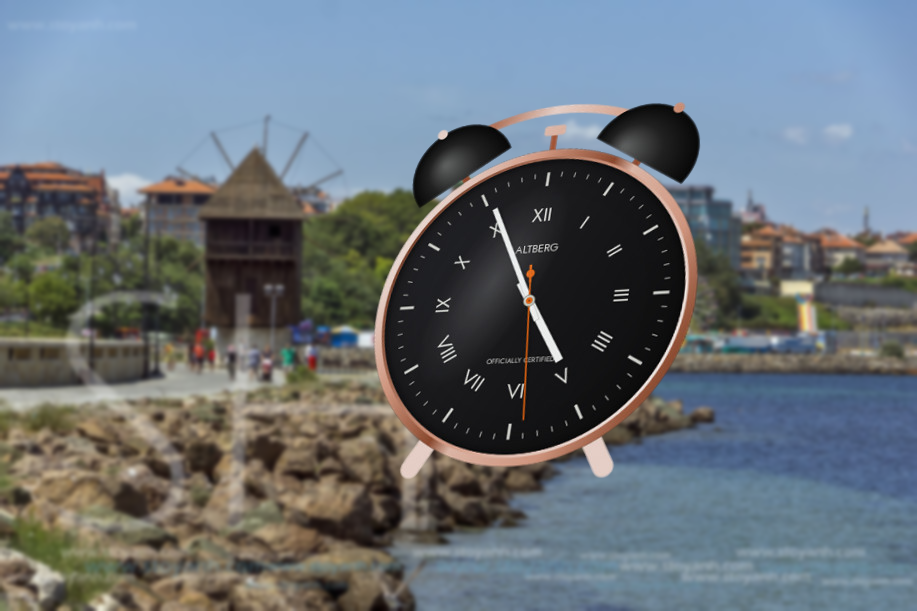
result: h=4 m=55 s=29
